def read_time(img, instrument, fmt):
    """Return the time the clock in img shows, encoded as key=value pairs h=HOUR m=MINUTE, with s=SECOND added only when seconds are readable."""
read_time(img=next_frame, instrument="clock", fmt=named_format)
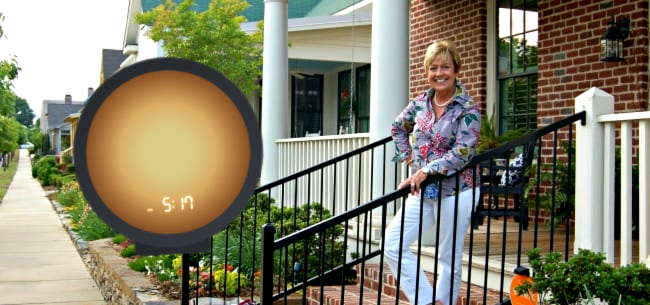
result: h=5 m=17
